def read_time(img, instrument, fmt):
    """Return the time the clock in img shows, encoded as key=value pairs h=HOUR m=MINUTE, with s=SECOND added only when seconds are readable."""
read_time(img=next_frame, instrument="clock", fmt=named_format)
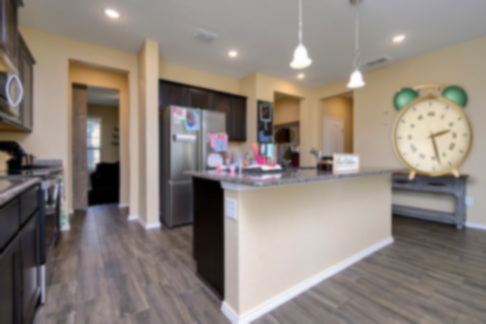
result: h=2 m=28
